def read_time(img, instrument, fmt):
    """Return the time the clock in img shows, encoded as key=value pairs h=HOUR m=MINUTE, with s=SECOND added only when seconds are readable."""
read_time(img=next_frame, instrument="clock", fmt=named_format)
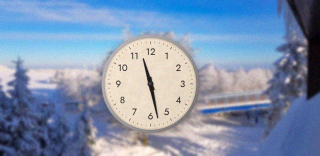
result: h=11 m=28
